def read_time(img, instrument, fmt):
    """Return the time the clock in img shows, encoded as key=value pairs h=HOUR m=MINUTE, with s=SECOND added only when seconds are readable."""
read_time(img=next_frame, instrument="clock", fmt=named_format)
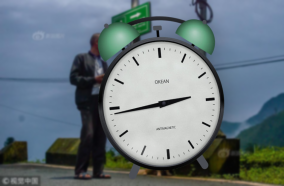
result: h=2 m=44
